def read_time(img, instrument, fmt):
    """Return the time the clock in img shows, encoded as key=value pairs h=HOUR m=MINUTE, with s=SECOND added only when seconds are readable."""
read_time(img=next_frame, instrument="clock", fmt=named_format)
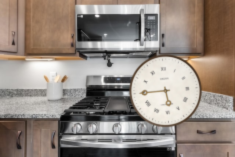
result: h=5 m=45
